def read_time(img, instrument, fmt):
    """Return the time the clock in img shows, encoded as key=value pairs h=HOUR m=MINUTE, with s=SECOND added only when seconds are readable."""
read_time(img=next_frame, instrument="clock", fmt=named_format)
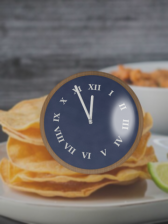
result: h=11 m=55
